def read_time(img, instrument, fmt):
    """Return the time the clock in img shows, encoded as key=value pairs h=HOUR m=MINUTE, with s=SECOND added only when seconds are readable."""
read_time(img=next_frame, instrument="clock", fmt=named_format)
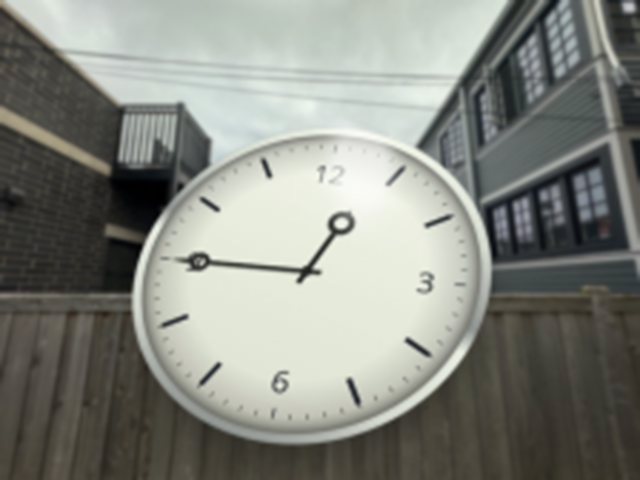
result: h=12 m=45
